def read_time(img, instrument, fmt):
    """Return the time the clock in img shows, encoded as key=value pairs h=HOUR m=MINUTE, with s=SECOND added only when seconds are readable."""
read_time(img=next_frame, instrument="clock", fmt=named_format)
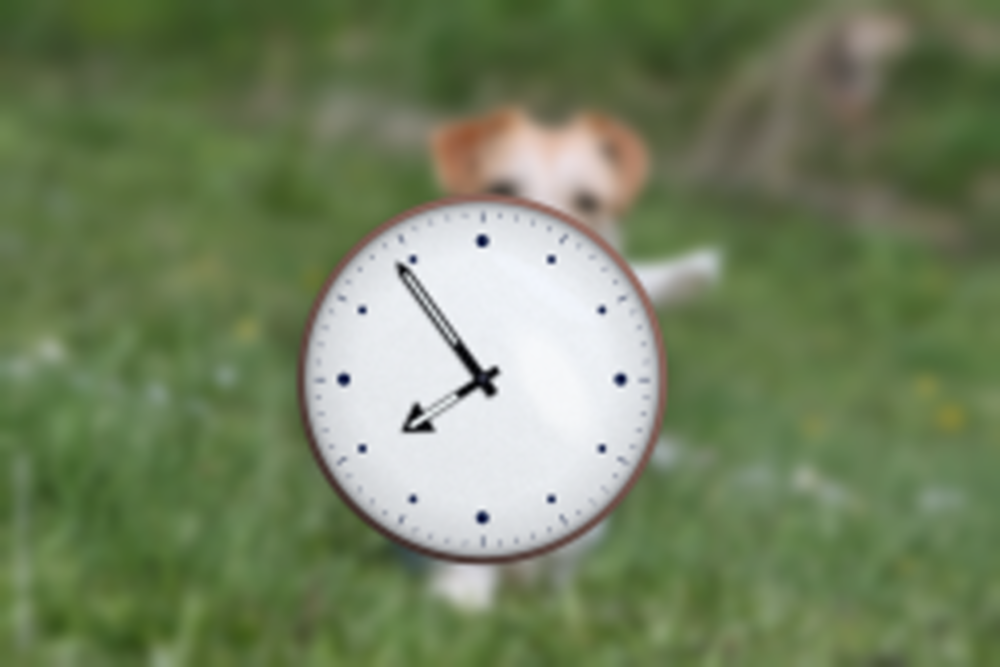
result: h=7 m=54
